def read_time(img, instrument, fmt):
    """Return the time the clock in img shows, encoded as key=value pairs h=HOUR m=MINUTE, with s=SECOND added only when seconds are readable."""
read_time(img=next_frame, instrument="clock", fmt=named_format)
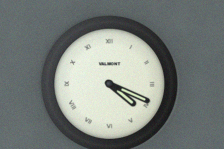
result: h=4 m=19
